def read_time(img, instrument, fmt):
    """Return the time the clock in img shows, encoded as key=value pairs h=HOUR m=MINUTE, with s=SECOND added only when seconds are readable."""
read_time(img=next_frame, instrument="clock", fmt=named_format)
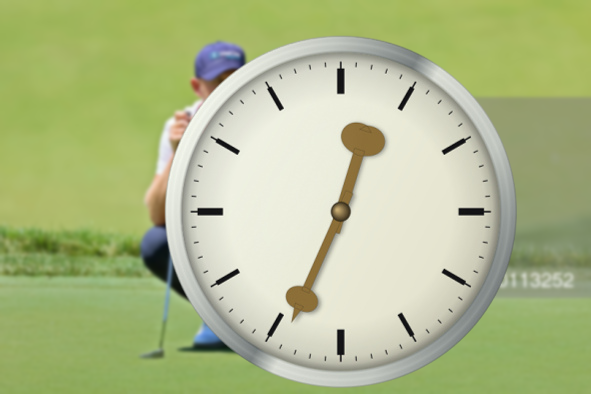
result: h=12 m=34
